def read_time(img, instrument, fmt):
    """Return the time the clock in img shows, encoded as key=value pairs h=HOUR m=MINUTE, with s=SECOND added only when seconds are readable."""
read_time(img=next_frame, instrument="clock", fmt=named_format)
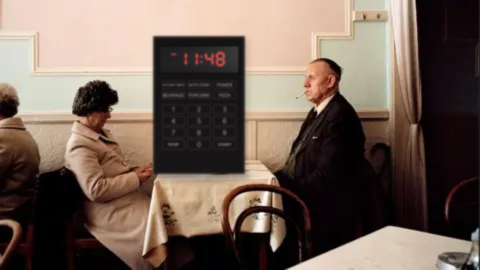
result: h=11 m=48
